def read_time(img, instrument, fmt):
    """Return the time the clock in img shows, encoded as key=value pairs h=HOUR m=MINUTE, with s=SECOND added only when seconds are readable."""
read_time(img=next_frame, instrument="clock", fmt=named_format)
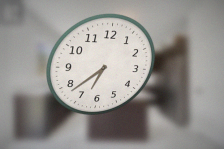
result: h=6 m=38
